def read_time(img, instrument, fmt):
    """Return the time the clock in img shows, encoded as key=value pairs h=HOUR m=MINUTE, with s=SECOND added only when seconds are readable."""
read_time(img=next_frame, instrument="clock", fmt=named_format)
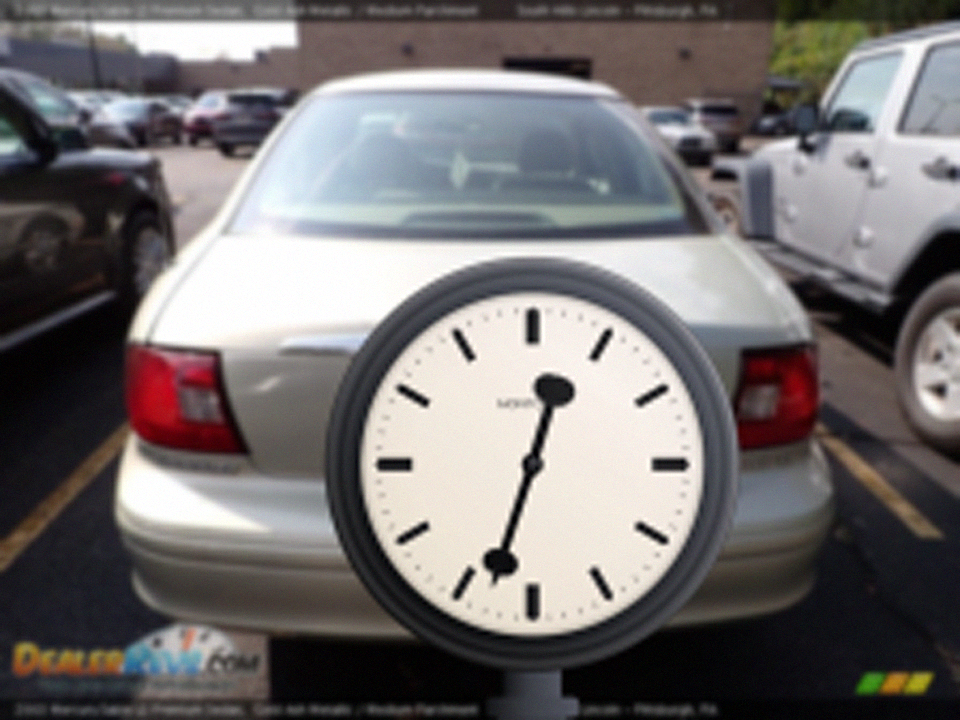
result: h=12 m=33
